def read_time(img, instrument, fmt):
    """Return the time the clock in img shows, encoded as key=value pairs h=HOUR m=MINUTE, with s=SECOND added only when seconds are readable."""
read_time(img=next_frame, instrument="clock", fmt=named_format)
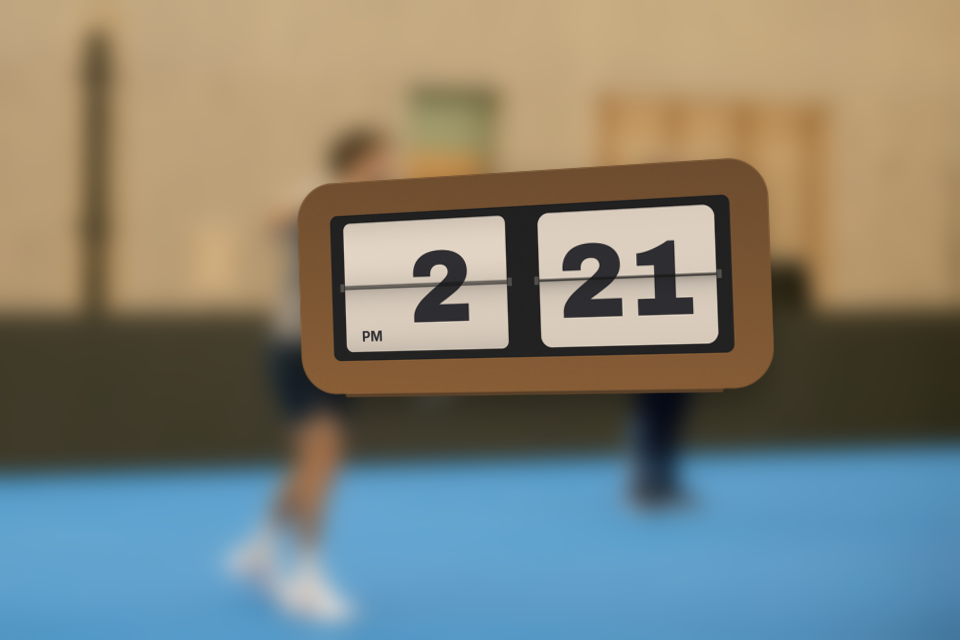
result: h=2 m=21
